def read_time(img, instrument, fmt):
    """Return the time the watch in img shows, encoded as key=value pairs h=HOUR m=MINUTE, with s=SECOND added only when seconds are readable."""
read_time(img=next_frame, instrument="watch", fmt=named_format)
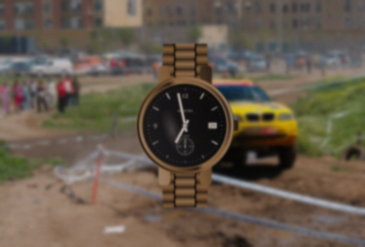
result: h=6 m=58
